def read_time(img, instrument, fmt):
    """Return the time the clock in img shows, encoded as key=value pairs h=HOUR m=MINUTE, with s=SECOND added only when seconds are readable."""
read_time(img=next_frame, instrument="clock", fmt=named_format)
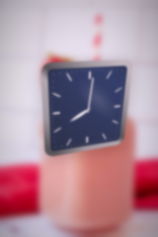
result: h=8 m=1
